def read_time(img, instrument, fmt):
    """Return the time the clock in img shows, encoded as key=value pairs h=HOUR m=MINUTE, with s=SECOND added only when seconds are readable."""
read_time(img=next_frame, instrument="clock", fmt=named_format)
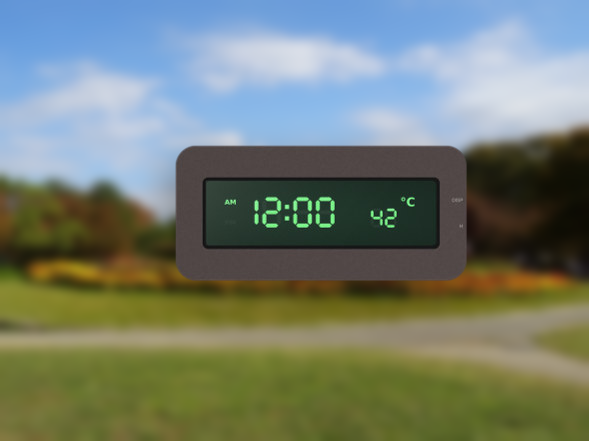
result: h=12 m=0
